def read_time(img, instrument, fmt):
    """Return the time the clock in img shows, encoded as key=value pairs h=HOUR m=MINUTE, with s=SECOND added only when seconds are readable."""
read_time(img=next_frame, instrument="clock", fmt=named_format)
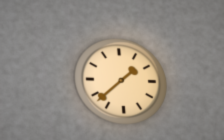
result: h=1 m=38
